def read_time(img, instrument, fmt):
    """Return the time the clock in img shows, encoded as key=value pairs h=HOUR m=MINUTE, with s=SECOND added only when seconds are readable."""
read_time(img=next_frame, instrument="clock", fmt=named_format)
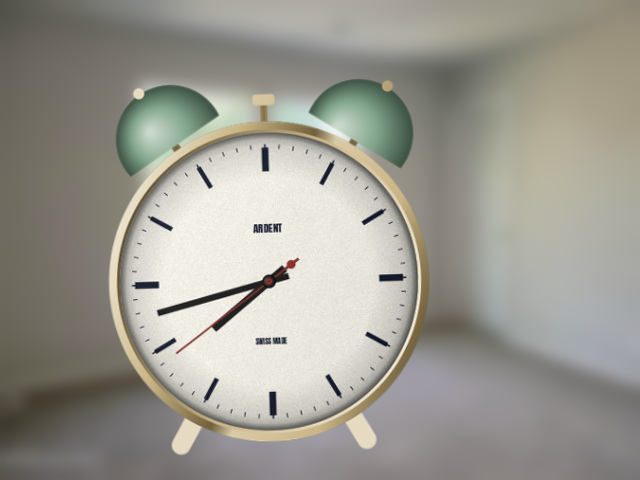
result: h=7 m=42 s=39
